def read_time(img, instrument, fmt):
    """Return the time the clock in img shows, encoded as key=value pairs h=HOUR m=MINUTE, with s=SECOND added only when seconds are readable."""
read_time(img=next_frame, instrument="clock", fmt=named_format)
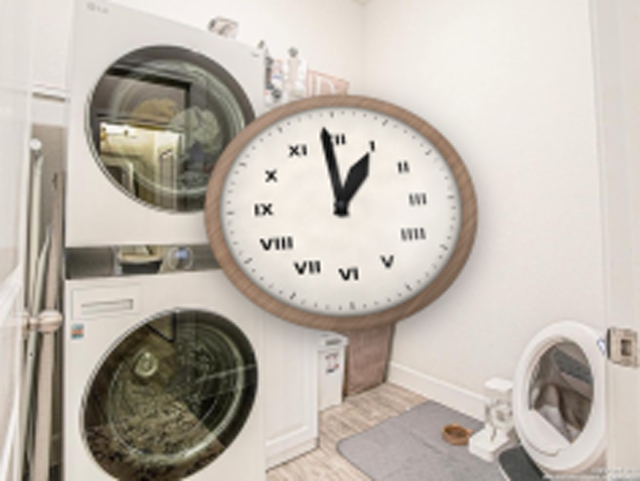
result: h=12 m=59
